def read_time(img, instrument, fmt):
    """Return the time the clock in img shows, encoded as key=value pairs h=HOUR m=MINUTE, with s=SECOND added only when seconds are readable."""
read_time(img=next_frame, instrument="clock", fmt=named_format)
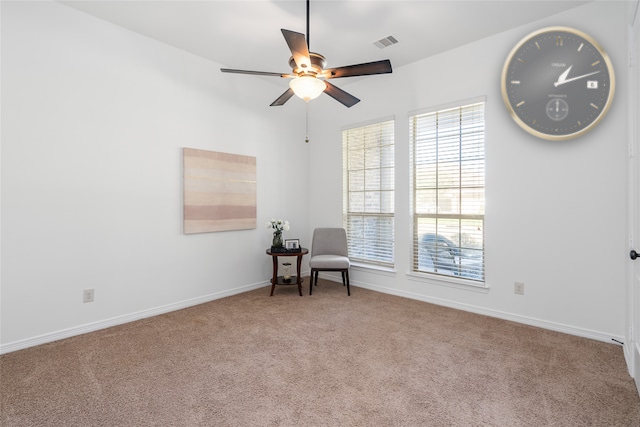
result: h=1 m=12
